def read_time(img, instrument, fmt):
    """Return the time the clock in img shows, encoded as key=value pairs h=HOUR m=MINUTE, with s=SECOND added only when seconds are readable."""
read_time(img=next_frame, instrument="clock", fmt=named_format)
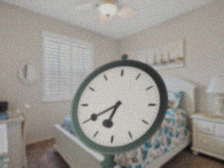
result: h=6 m=40
